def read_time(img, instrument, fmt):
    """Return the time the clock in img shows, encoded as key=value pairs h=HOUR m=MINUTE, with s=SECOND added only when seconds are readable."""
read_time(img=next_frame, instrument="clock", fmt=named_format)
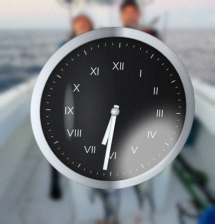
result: h=6 m=31
